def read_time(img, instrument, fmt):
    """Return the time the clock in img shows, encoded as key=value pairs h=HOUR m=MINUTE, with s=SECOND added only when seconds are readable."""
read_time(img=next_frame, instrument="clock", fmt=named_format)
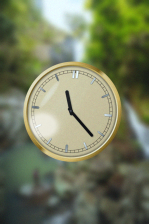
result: h=11 m=22
